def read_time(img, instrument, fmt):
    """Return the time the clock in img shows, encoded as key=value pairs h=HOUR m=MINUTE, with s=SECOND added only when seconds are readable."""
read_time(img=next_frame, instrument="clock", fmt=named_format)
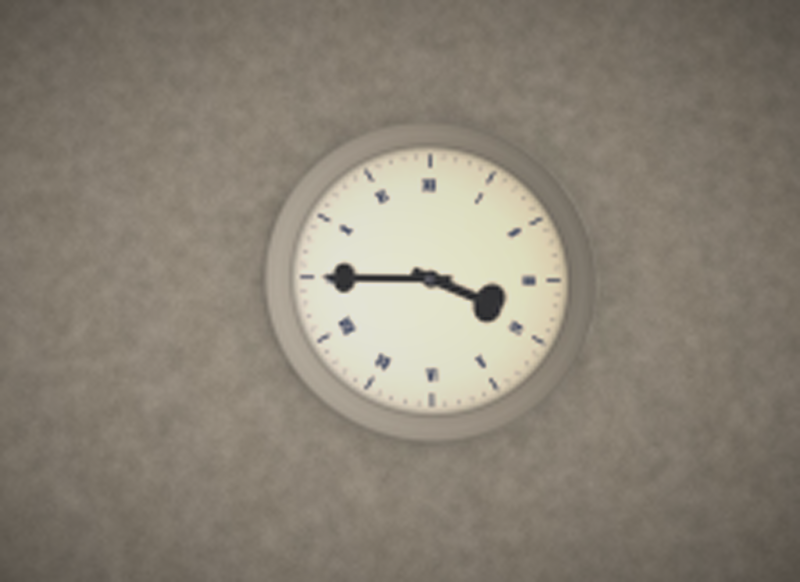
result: h=3 m=45
